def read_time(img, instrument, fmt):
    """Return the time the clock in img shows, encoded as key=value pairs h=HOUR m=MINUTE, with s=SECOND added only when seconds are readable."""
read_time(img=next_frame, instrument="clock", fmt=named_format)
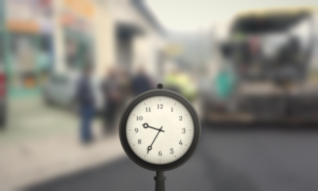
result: h=9 m=35
